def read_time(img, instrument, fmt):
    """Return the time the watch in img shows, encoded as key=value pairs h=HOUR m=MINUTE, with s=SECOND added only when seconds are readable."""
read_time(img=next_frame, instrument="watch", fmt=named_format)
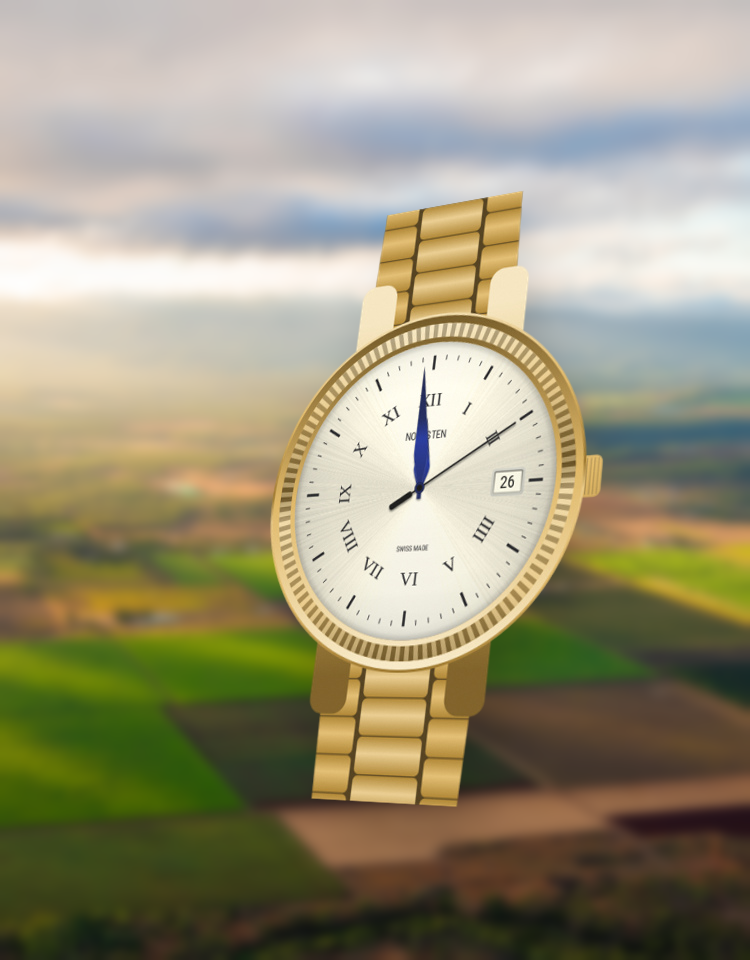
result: h=11 m=59 s=10
